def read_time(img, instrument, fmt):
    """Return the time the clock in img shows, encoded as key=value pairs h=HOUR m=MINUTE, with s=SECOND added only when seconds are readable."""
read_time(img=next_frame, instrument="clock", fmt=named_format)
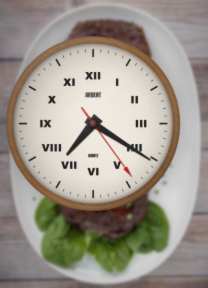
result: h=7 m=20 s=24
